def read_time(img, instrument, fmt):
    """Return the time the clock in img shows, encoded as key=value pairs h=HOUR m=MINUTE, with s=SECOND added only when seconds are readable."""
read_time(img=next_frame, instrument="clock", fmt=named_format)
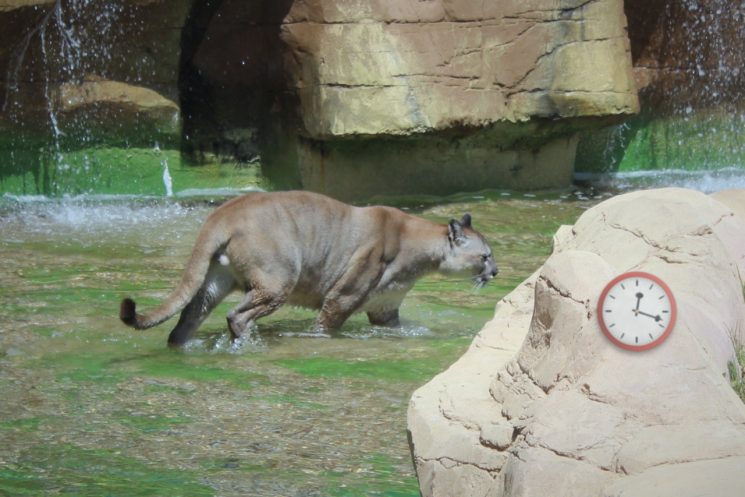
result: h=12 m=18
